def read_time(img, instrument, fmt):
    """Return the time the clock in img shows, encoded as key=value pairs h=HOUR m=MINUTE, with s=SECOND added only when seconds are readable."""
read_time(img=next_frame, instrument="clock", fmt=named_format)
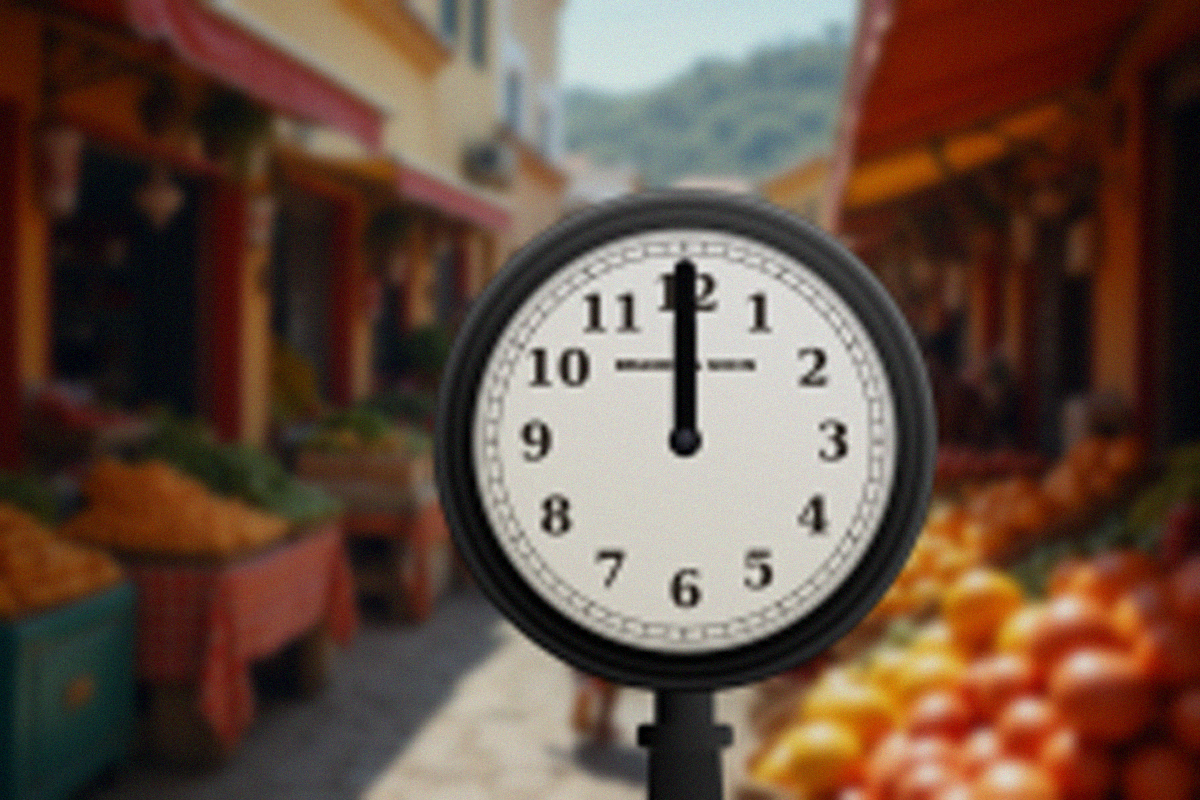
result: h=12 m=0
